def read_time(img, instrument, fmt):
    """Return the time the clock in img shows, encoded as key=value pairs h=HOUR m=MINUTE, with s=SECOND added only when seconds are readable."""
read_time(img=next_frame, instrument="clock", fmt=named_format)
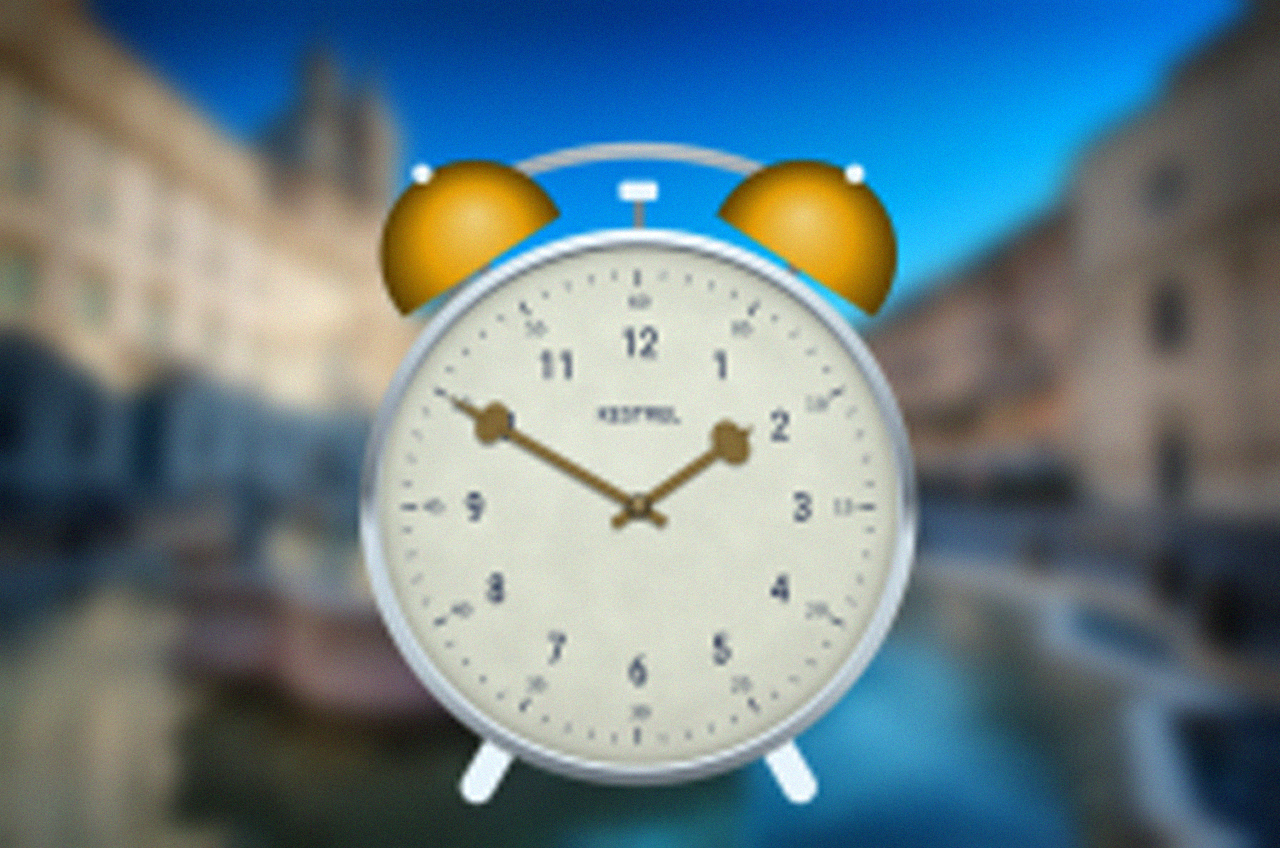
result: h=1 m=50
